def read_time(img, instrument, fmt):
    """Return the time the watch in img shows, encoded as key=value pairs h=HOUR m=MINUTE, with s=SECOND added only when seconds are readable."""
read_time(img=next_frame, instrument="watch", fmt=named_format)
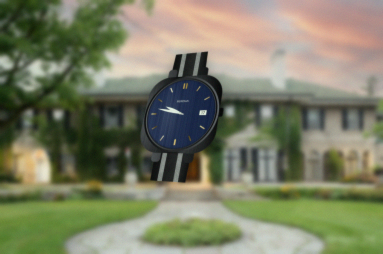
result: h=9 m=47
